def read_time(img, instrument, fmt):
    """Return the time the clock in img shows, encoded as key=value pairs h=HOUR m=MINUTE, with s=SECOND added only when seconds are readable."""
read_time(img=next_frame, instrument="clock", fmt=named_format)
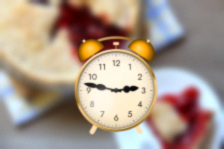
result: h=2 m=47
